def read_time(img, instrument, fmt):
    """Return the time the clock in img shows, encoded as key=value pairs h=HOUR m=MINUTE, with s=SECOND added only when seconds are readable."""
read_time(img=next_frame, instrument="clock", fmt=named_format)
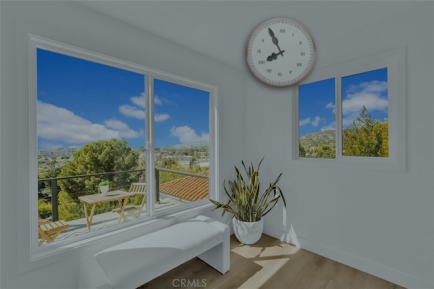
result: h=7 m=55
